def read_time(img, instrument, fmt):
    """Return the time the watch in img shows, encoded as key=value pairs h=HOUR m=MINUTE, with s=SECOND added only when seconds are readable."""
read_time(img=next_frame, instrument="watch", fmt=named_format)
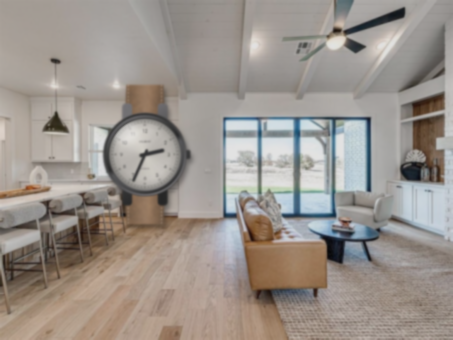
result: h=2 m=34
